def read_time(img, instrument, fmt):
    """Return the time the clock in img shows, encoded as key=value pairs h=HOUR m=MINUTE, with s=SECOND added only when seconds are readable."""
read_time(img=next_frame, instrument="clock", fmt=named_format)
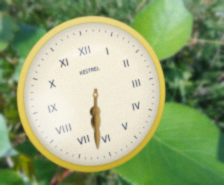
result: h=6 m=32
